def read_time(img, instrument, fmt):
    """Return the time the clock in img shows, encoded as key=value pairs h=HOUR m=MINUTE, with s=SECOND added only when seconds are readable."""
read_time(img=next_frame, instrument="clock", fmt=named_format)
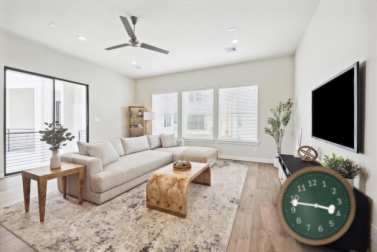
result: h=3 m=48
